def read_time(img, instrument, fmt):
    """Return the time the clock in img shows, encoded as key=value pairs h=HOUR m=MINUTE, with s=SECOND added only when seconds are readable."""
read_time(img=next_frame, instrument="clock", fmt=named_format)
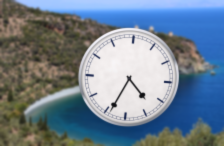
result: h=4 m=34
